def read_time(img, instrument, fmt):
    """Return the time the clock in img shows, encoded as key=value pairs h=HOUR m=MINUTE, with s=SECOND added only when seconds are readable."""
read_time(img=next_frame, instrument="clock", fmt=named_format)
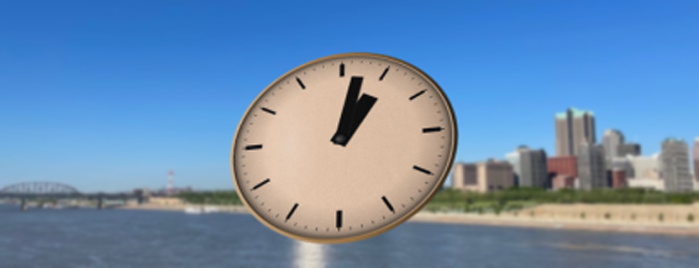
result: h=1 m=2
